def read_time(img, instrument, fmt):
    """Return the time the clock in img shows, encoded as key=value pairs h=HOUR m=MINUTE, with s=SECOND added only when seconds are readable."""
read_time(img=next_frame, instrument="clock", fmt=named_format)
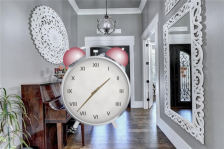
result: h=1 m=37
